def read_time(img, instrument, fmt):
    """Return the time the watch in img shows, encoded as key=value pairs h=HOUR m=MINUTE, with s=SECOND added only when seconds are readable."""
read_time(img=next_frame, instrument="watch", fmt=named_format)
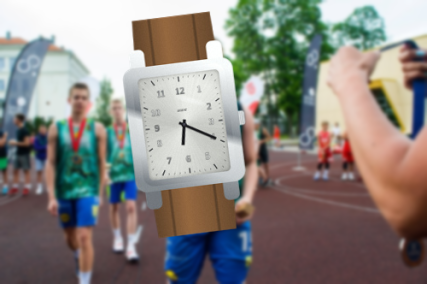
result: h=6 m=20
